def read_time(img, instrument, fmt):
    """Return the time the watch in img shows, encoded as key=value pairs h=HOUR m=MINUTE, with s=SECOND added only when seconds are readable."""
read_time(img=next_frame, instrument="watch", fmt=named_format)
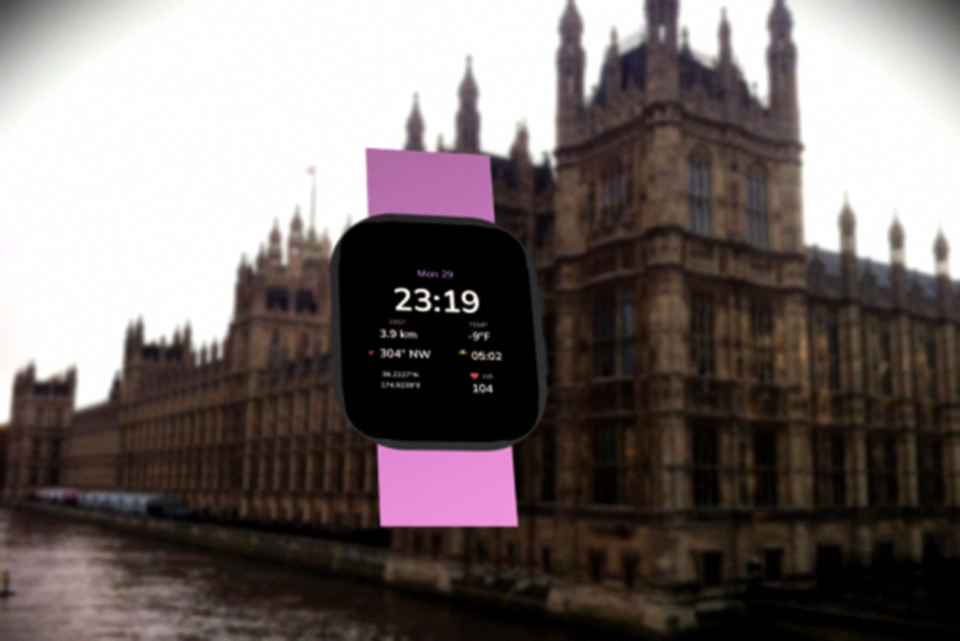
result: h=23 m=19
